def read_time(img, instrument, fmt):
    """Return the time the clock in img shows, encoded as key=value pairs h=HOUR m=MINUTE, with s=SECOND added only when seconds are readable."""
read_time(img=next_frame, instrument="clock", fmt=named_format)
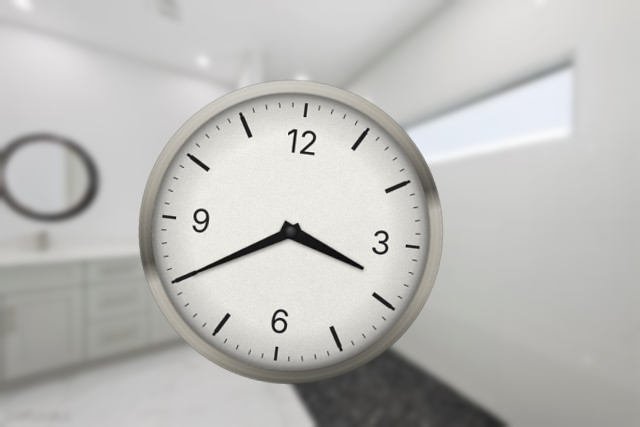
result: h=3 m=40
